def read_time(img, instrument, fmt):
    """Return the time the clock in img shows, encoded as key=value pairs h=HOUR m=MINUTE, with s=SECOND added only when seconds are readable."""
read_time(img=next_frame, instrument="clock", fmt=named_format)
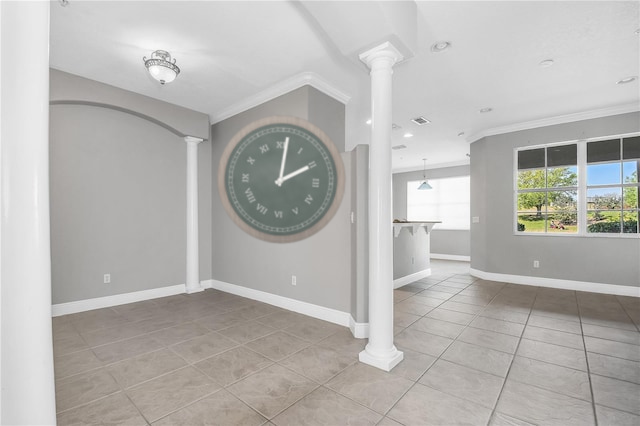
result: h=2 m=1
